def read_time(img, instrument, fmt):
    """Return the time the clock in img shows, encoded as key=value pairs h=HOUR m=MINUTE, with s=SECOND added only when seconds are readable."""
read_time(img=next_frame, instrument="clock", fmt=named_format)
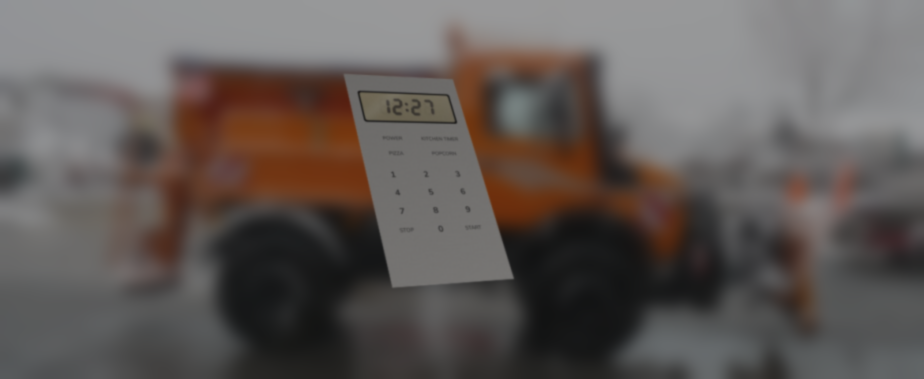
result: h=12 m=27
